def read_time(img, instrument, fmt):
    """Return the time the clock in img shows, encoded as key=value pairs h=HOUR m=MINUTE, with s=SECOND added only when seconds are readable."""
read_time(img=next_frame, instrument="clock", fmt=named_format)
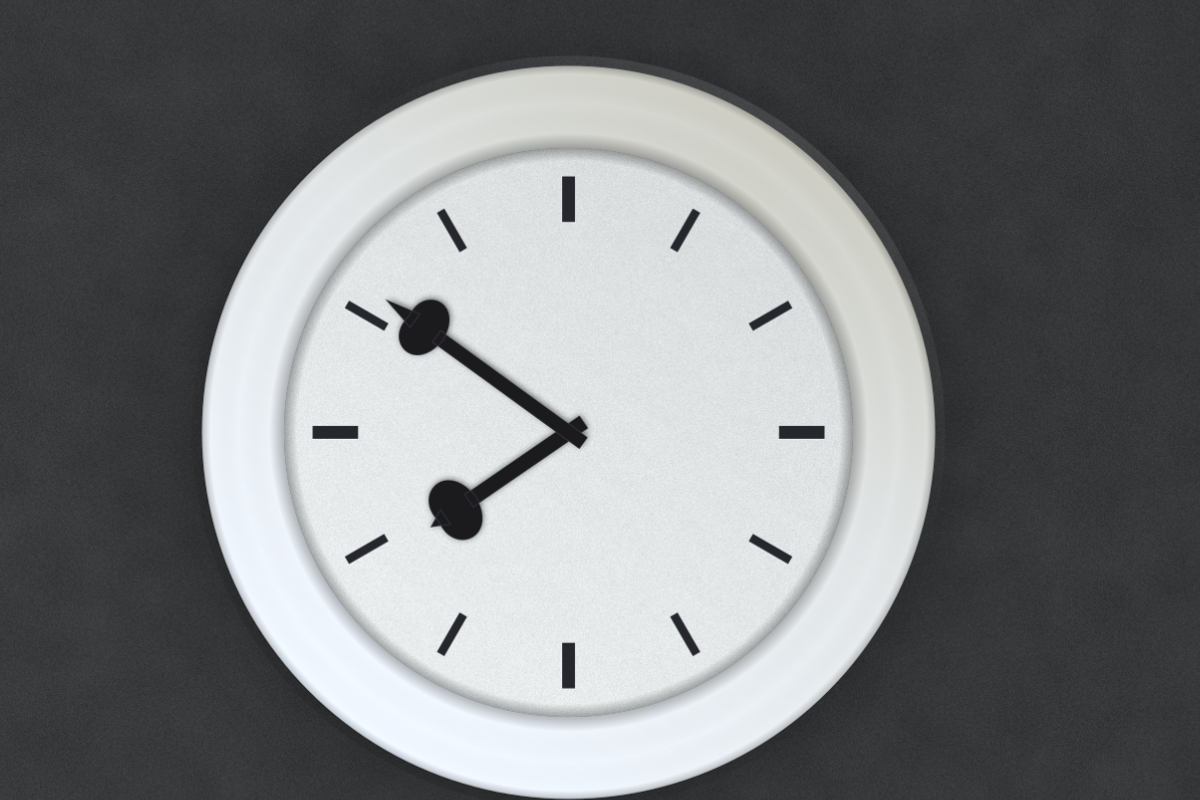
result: h=7 m=51
